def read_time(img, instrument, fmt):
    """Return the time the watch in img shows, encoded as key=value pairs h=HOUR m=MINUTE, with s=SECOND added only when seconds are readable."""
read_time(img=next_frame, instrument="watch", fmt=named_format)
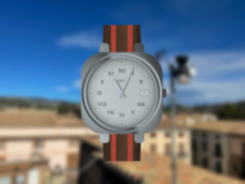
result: h=11 m=4
